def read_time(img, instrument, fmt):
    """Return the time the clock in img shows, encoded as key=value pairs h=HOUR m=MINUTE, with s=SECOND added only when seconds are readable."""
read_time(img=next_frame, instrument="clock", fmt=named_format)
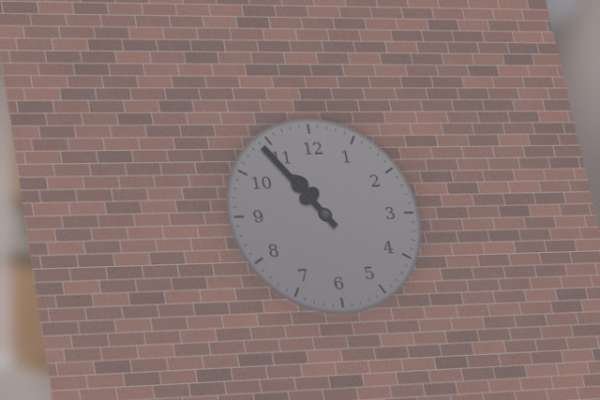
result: h=10 m=54
